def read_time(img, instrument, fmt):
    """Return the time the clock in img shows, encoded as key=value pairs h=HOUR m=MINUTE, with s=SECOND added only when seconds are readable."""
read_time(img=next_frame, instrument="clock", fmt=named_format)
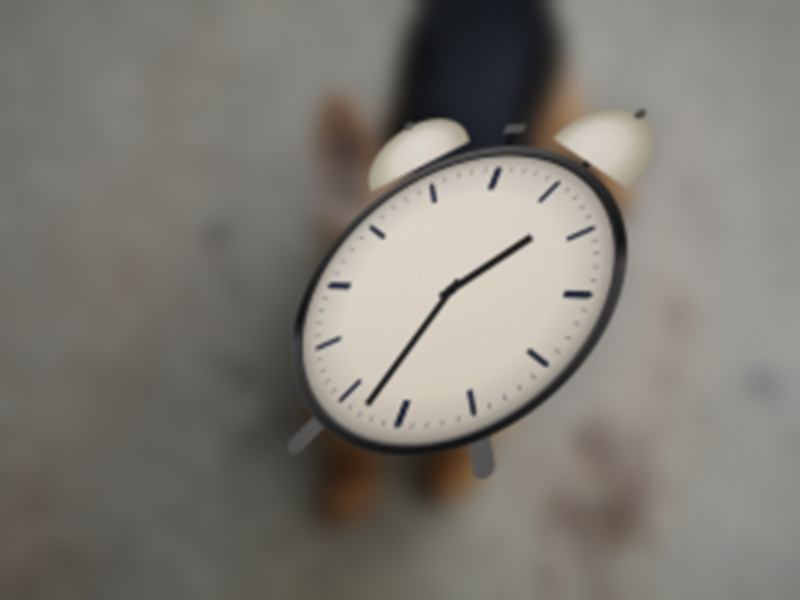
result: h=1 m=33
